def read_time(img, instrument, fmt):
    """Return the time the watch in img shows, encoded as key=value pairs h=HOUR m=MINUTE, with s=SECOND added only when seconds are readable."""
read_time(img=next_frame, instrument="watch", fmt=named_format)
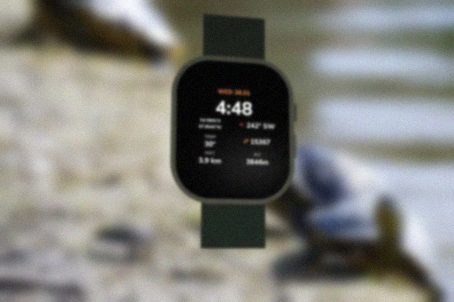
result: h=4 m=48
